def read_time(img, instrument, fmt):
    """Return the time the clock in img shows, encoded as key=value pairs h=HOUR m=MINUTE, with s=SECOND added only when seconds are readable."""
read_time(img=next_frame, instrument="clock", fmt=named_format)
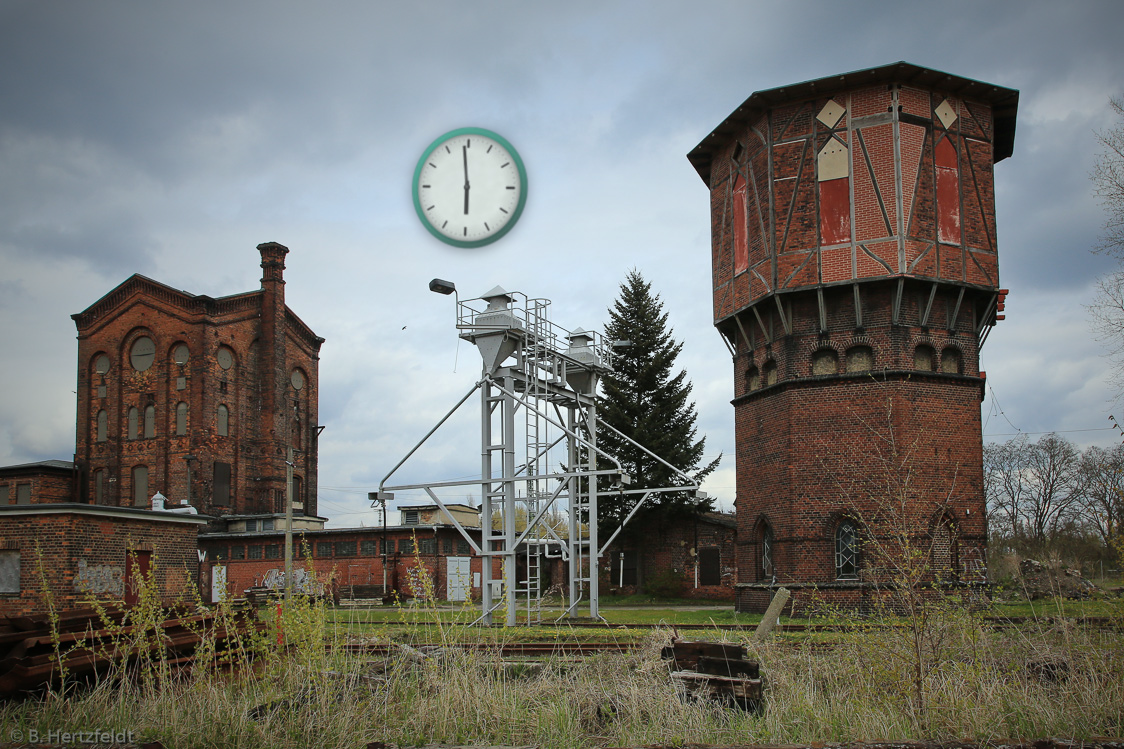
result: h=5 m=59
